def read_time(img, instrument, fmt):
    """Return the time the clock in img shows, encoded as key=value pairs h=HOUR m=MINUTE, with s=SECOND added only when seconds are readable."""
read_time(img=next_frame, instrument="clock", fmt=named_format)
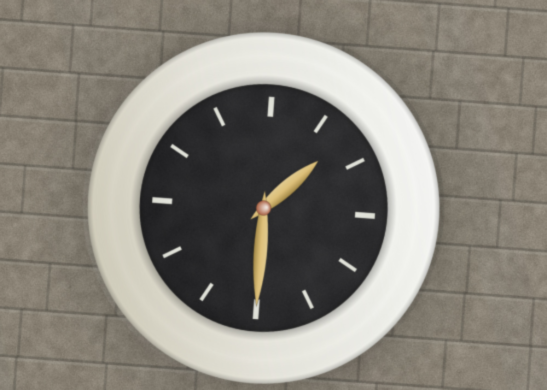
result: h=1 m=30
